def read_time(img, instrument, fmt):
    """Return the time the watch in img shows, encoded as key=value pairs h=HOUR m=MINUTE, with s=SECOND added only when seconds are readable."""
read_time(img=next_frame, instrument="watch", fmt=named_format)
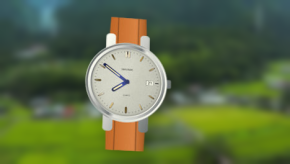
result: h=7 m=51
